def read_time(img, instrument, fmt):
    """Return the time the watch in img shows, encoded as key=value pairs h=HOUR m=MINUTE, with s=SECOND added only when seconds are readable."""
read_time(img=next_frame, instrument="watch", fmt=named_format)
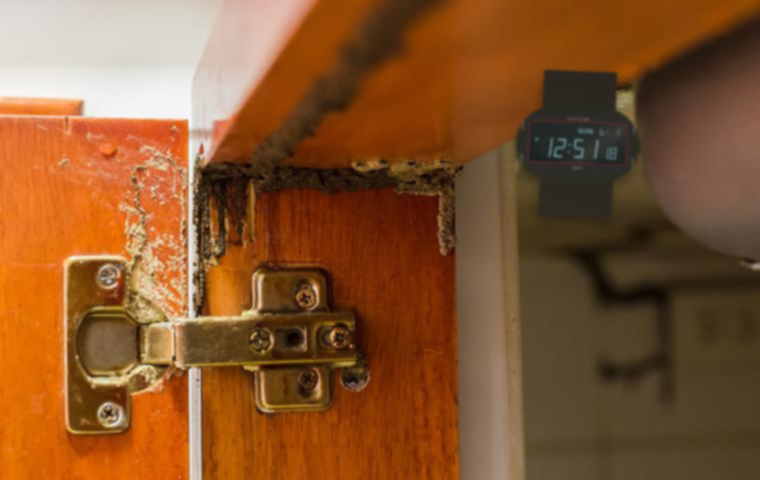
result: h=12 m=51
